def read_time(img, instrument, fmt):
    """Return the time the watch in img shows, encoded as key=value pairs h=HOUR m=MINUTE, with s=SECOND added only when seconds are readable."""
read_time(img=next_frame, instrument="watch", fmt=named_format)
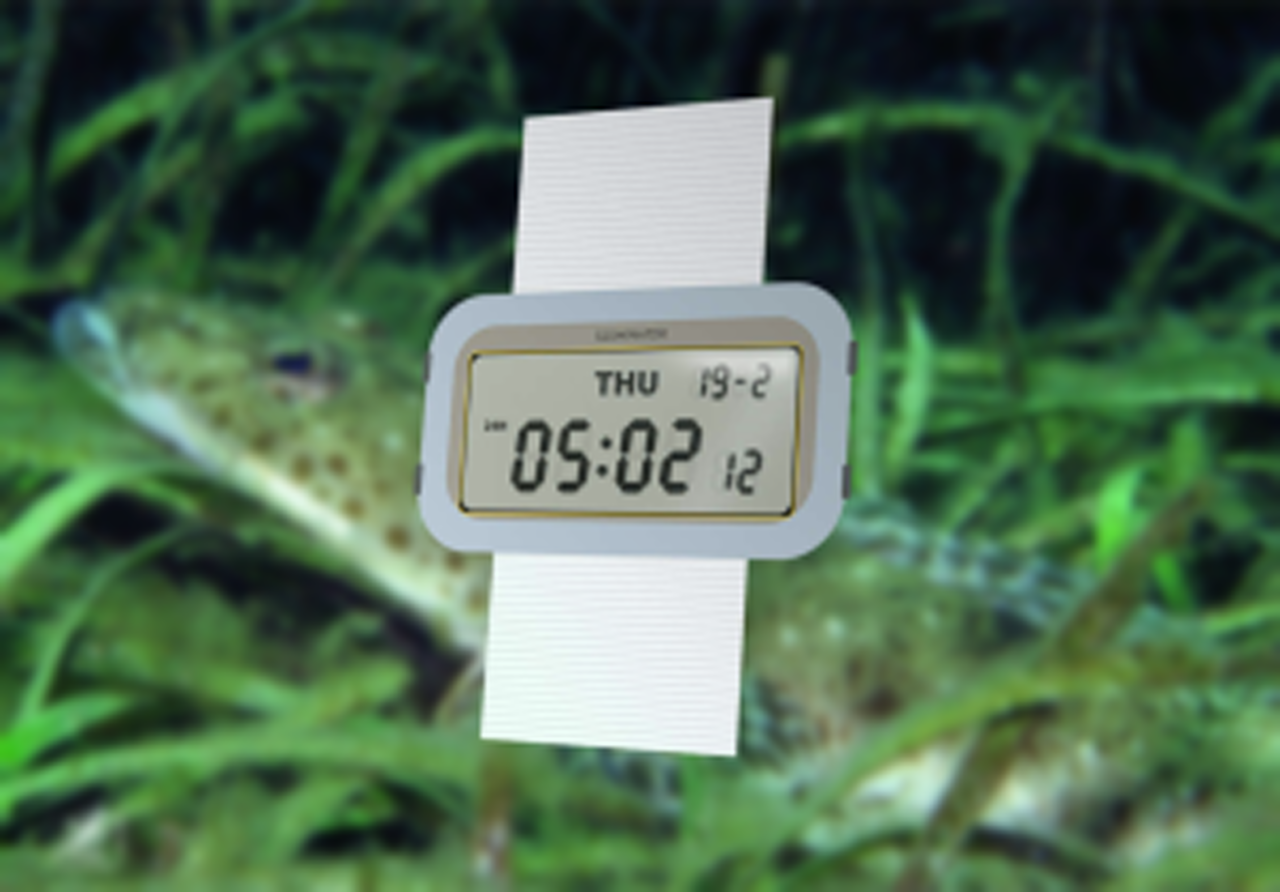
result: h=5 m=2 s=12
